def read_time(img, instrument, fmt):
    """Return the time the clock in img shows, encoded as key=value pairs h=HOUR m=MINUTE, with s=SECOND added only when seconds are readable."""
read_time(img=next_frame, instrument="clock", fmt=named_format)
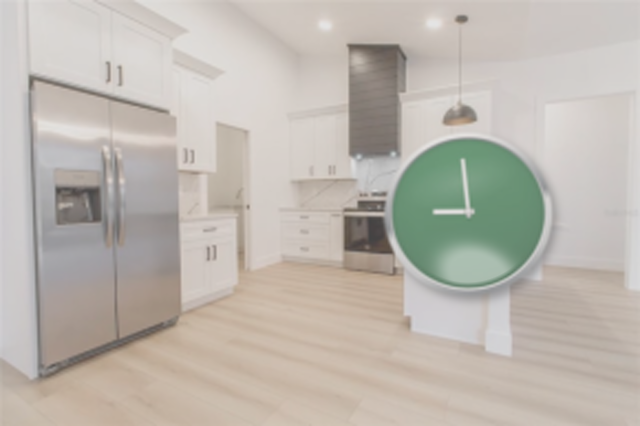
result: h=8 m=59
